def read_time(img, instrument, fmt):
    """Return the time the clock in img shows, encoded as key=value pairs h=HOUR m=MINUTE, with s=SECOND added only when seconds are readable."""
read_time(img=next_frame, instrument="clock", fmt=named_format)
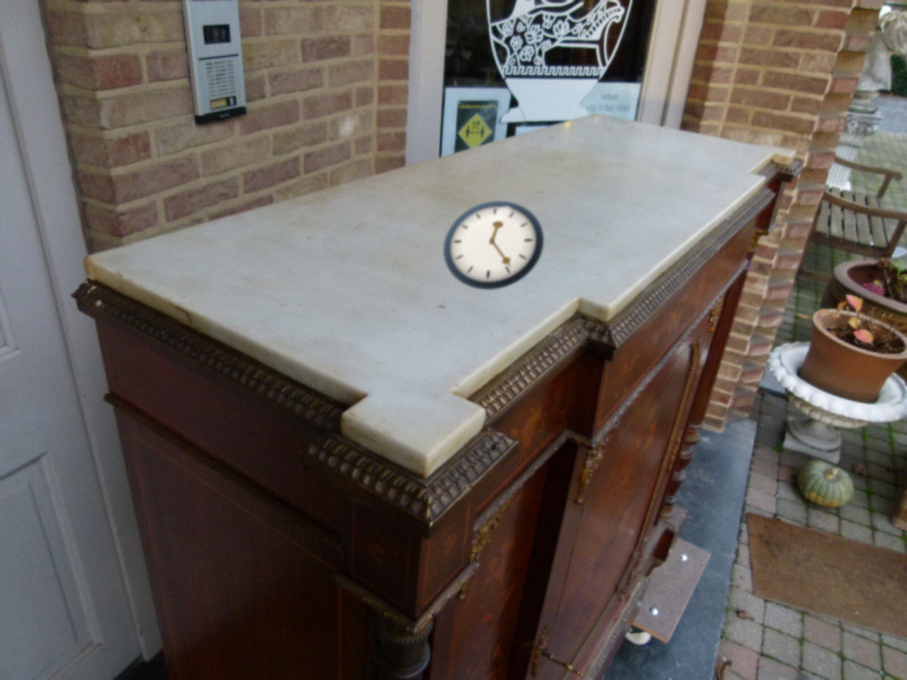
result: h=12 m=24
